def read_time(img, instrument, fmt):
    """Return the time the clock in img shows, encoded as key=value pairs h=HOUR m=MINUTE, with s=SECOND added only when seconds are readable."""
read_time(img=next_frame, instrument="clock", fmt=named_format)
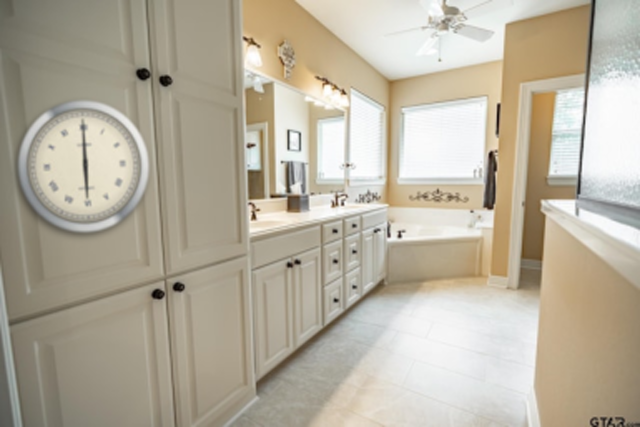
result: h=6 m=0
